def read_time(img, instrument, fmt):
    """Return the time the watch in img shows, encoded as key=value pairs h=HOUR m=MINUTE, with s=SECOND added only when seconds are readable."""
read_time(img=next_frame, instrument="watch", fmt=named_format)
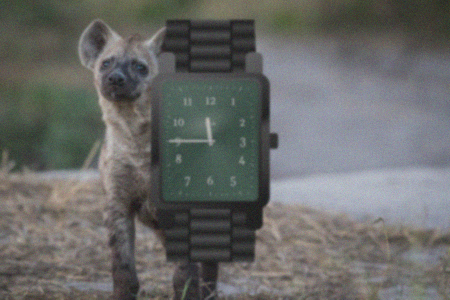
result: h=11 m=45
